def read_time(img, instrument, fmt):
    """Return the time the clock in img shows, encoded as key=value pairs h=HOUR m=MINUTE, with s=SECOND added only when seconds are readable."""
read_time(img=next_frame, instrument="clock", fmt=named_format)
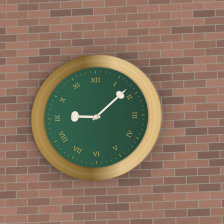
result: h=9 m=8
